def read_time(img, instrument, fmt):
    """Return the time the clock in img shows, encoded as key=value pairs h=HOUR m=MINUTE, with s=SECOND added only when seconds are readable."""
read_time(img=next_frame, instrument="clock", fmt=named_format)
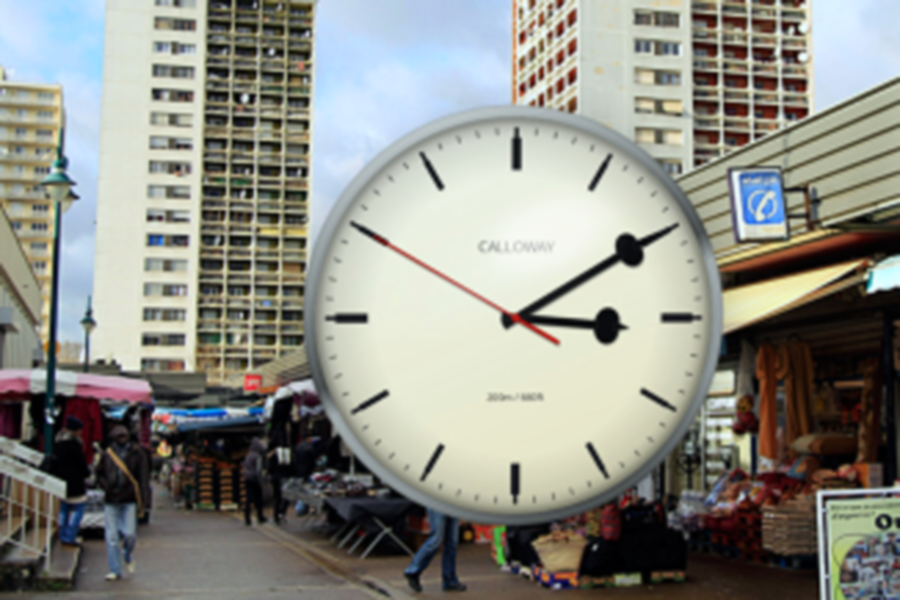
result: h=3 m=9 s=50
